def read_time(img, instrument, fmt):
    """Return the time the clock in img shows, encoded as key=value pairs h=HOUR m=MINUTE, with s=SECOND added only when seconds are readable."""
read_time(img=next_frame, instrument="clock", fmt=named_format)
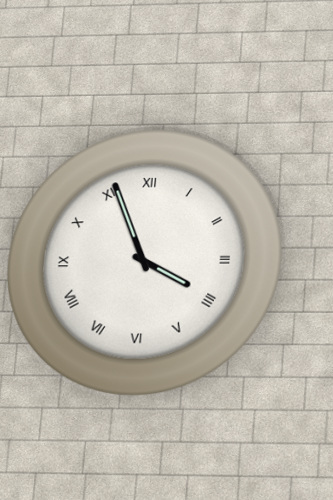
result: h=3 m=56
